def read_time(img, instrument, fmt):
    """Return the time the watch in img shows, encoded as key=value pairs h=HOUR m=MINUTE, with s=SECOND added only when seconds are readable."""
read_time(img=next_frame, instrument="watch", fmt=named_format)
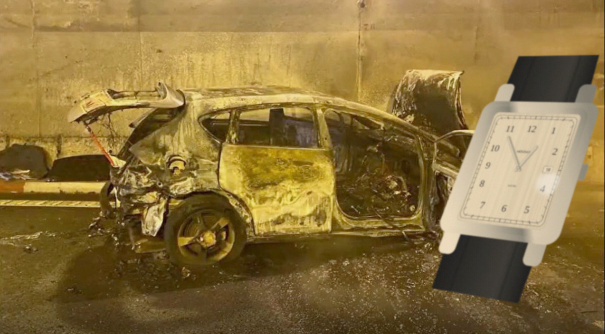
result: h=12 m=54
